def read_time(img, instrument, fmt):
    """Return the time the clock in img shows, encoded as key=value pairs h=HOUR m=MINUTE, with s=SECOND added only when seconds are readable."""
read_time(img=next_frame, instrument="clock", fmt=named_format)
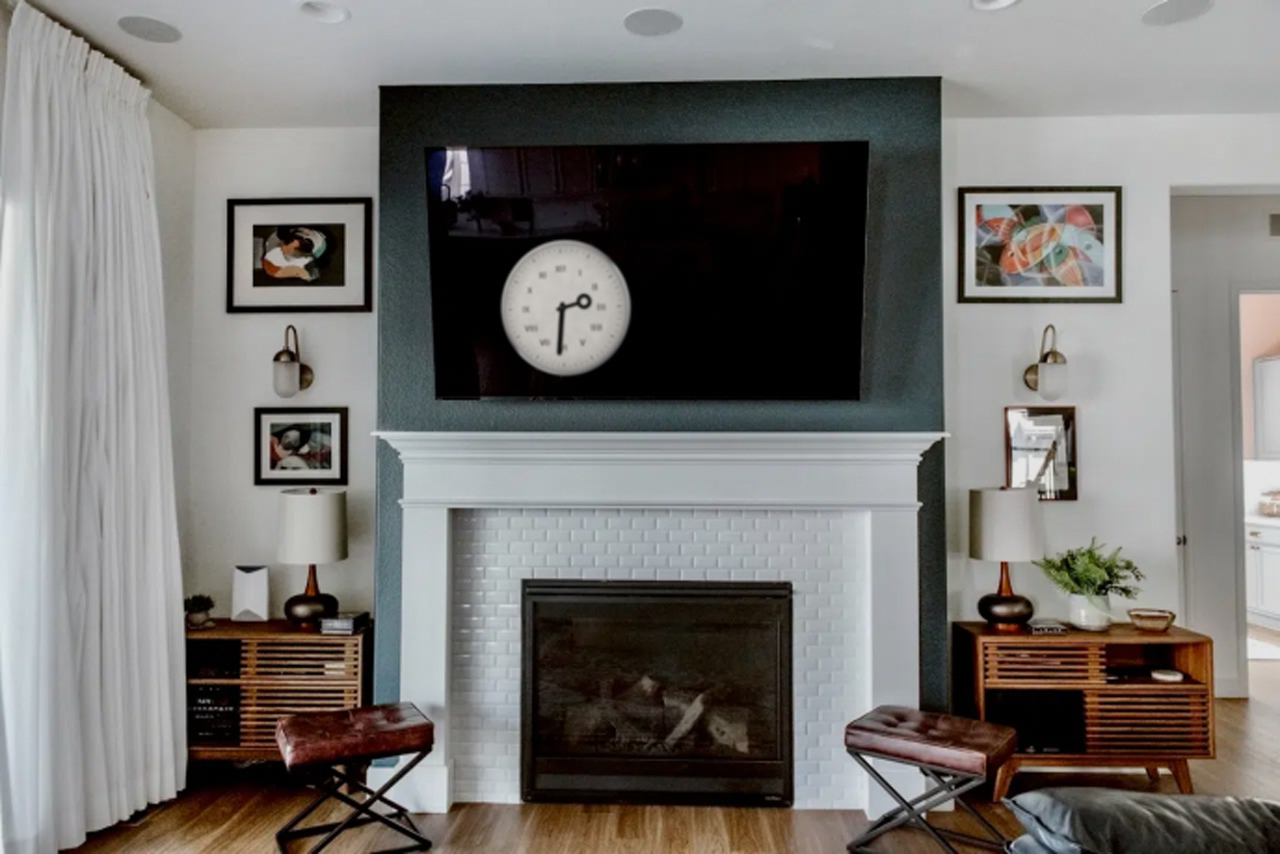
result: h=2 m=31
